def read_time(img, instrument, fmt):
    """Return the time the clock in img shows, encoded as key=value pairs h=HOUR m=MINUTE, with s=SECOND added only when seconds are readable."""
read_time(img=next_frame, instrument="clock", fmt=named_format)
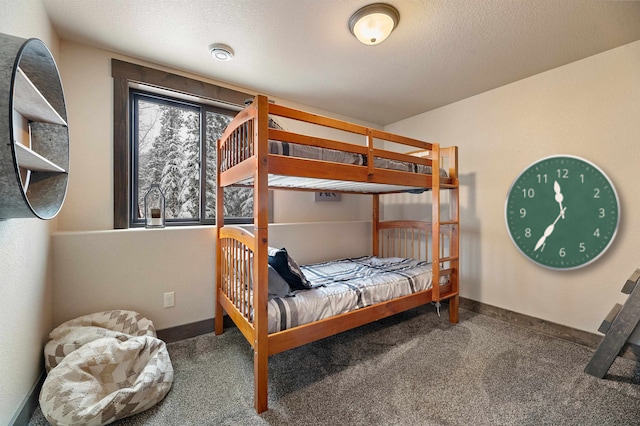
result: h=11 m=36
